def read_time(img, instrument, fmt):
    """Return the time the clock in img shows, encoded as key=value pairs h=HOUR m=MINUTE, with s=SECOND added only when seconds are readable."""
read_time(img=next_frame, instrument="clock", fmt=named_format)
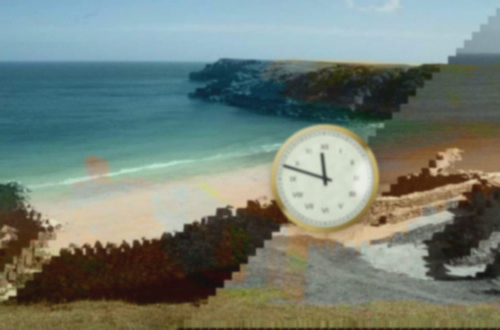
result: h=11 m=48
